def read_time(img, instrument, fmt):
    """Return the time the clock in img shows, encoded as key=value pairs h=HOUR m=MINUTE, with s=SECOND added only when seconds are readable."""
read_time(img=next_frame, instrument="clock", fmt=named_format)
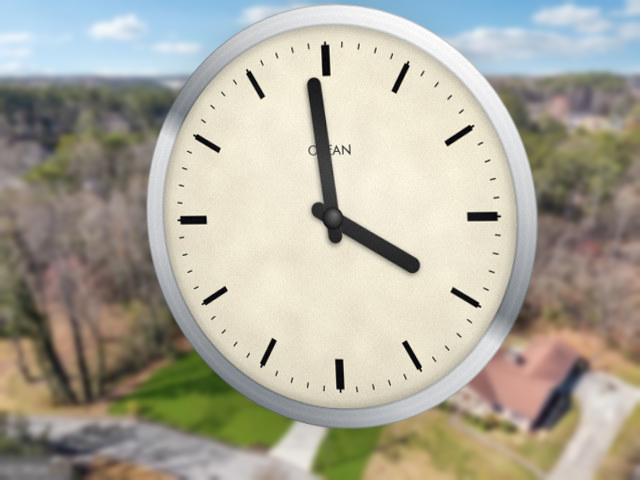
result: h=3 m=59
